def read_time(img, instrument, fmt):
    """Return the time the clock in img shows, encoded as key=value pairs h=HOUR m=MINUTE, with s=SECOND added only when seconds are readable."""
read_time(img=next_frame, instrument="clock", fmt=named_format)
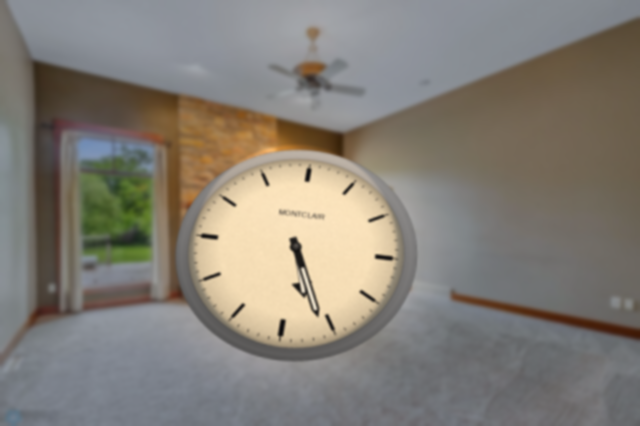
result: h=5 m=26
